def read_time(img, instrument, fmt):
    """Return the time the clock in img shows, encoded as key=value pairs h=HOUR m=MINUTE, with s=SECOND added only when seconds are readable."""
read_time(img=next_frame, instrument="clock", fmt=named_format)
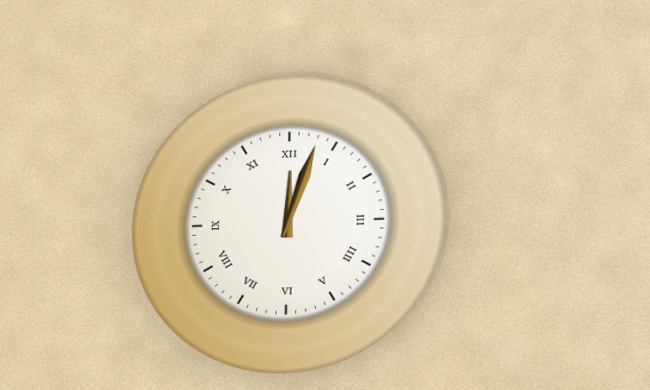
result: h=12 m=3
